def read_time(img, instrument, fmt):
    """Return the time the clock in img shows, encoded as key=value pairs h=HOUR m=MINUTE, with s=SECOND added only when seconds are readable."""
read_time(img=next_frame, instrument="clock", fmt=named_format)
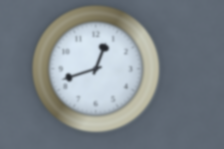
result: h=12 m=42
